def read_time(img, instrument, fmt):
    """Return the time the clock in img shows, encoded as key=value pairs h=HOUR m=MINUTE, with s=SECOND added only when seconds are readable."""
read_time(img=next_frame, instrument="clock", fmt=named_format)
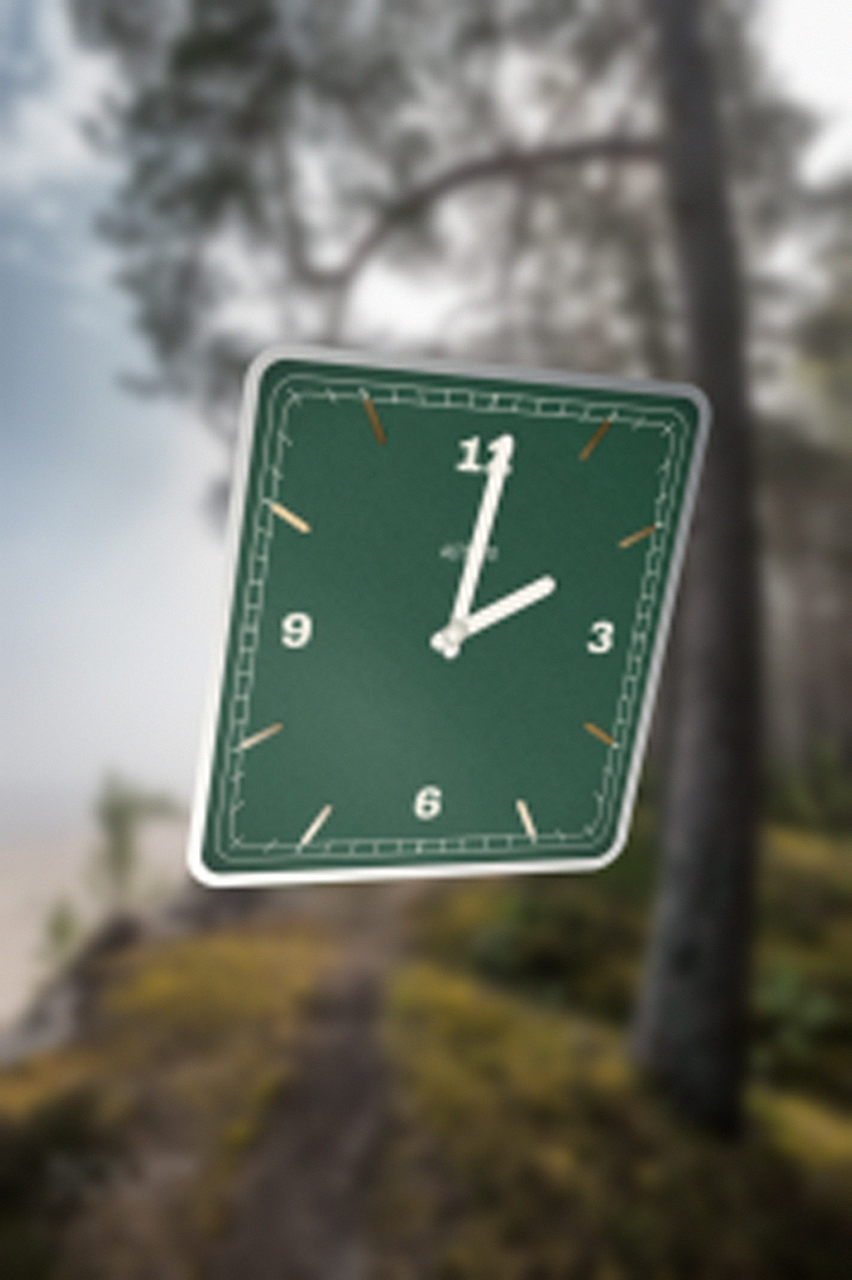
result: h=2 m=1
